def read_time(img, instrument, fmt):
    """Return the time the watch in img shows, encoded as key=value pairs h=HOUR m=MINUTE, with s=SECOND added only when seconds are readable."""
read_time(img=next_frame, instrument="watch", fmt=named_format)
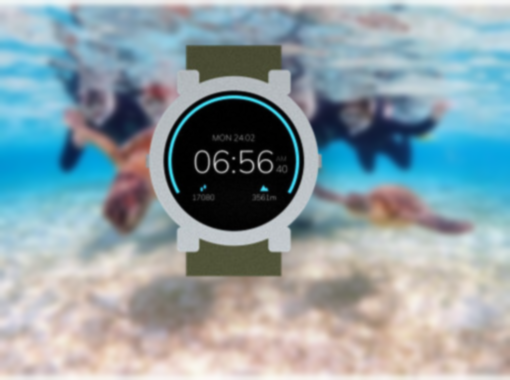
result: h=6 m=56 s=40
